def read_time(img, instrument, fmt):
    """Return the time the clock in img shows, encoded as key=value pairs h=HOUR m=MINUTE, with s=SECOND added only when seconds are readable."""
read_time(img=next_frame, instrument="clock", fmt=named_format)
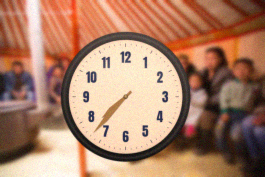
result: h=7 m=37
